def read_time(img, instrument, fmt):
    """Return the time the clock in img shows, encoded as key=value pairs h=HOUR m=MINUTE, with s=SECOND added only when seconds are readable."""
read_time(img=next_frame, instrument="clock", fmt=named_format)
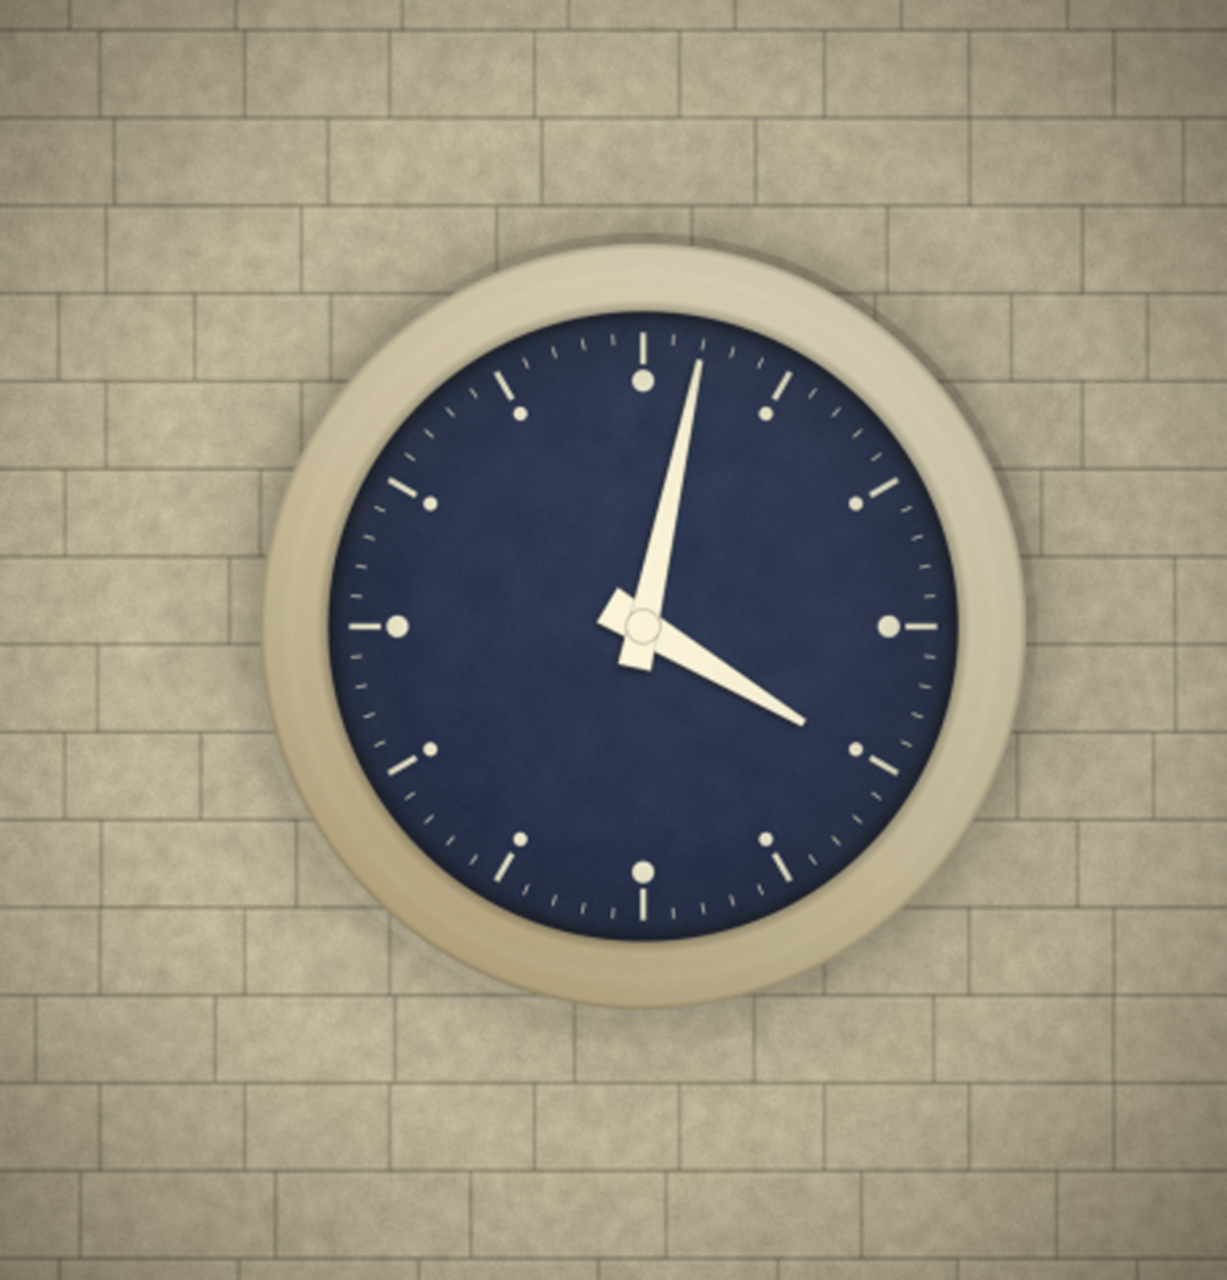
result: h=4 m=2
